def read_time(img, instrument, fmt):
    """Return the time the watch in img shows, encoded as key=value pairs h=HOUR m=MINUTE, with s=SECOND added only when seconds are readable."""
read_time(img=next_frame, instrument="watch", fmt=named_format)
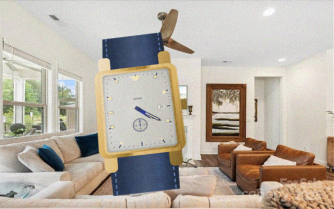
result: h=4 m=21
